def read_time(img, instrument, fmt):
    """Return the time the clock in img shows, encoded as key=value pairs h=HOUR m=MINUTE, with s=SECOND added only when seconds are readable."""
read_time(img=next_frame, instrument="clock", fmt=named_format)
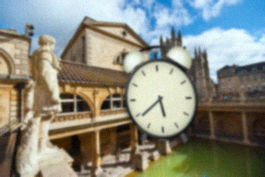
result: h=5 m=39
